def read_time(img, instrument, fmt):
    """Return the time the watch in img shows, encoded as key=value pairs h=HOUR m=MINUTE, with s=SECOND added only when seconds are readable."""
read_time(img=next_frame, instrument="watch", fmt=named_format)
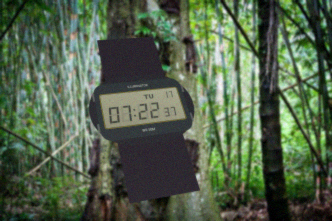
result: h=7 m=22 s=37
